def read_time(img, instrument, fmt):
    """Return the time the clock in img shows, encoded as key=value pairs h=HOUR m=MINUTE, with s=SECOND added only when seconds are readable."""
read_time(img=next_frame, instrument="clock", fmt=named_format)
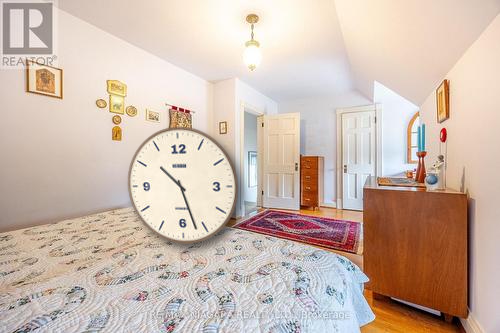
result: h=10 m=27
